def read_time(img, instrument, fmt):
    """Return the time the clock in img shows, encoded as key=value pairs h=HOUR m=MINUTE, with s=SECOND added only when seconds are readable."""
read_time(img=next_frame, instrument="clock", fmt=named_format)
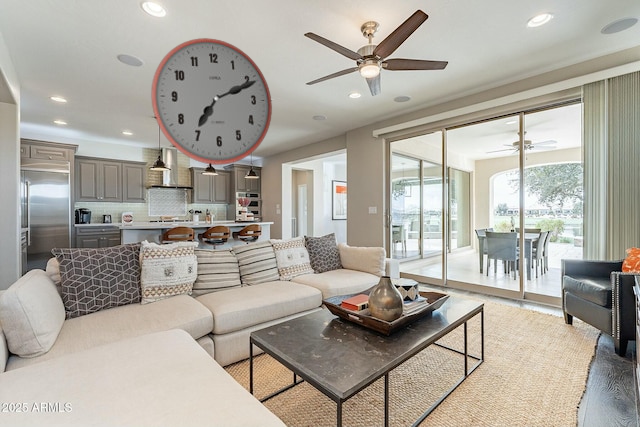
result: h=7 m=11
